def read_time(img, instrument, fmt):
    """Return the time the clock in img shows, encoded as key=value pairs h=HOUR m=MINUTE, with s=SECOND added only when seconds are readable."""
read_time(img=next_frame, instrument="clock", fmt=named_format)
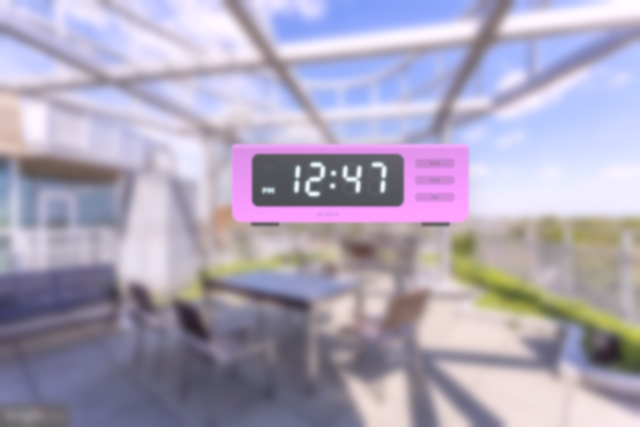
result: h=12 m=47
